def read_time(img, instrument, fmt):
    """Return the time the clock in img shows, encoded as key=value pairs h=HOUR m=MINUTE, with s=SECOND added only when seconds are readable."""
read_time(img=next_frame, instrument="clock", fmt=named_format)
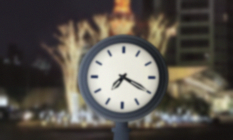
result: h=7 m=20
